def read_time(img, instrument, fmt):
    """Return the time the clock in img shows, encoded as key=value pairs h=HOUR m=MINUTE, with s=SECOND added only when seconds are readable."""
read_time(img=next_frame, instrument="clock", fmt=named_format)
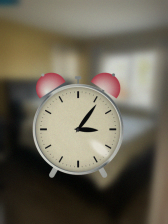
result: h=3 m=6
